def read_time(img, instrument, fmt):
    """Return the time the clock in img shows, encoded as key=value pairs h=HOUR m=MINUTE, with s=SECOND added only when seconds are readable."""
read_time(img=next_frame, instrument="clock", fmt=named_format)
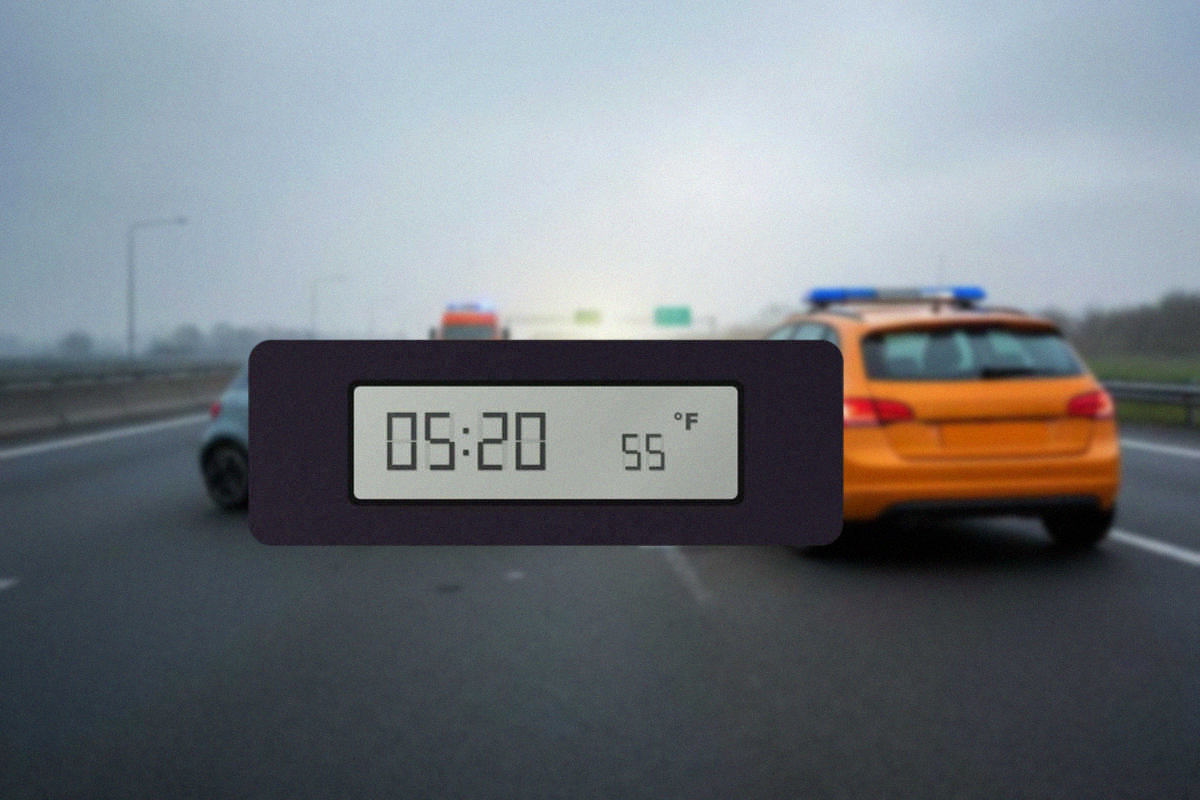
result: h=5 m=20
